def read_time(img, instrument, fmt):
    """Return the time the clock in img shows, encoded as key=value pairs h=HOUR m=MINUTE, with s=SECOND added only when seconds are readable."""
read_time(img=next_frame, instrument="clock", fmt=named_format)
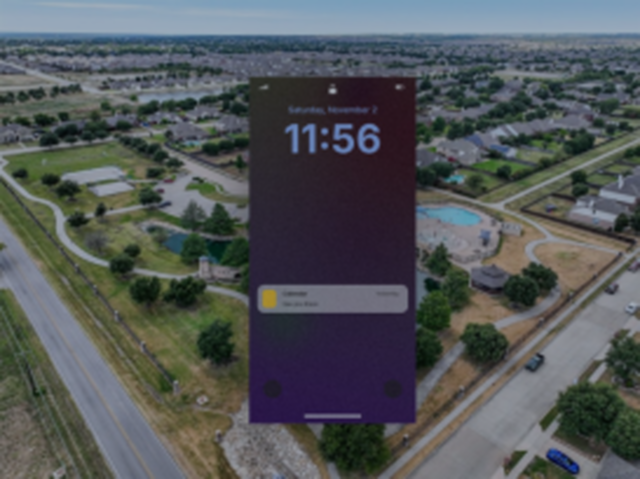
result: h=11 m=56
